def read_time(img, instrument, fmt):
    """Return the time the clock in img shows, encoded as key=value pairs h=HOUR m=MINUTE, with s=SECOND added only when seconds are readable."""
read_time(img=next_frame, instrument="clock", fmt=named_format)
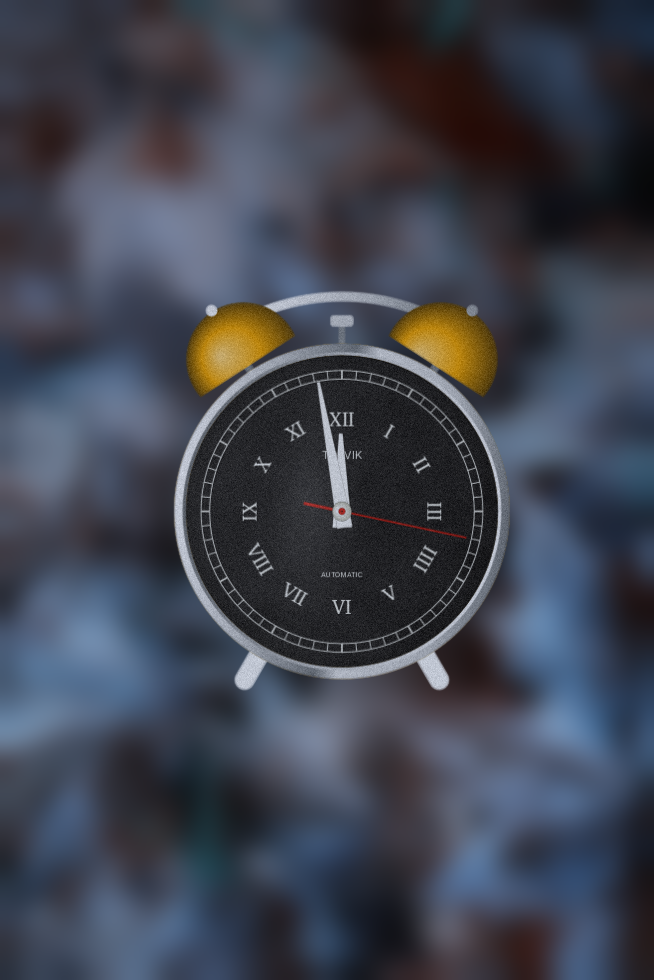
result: h=11 m=58 s=17
